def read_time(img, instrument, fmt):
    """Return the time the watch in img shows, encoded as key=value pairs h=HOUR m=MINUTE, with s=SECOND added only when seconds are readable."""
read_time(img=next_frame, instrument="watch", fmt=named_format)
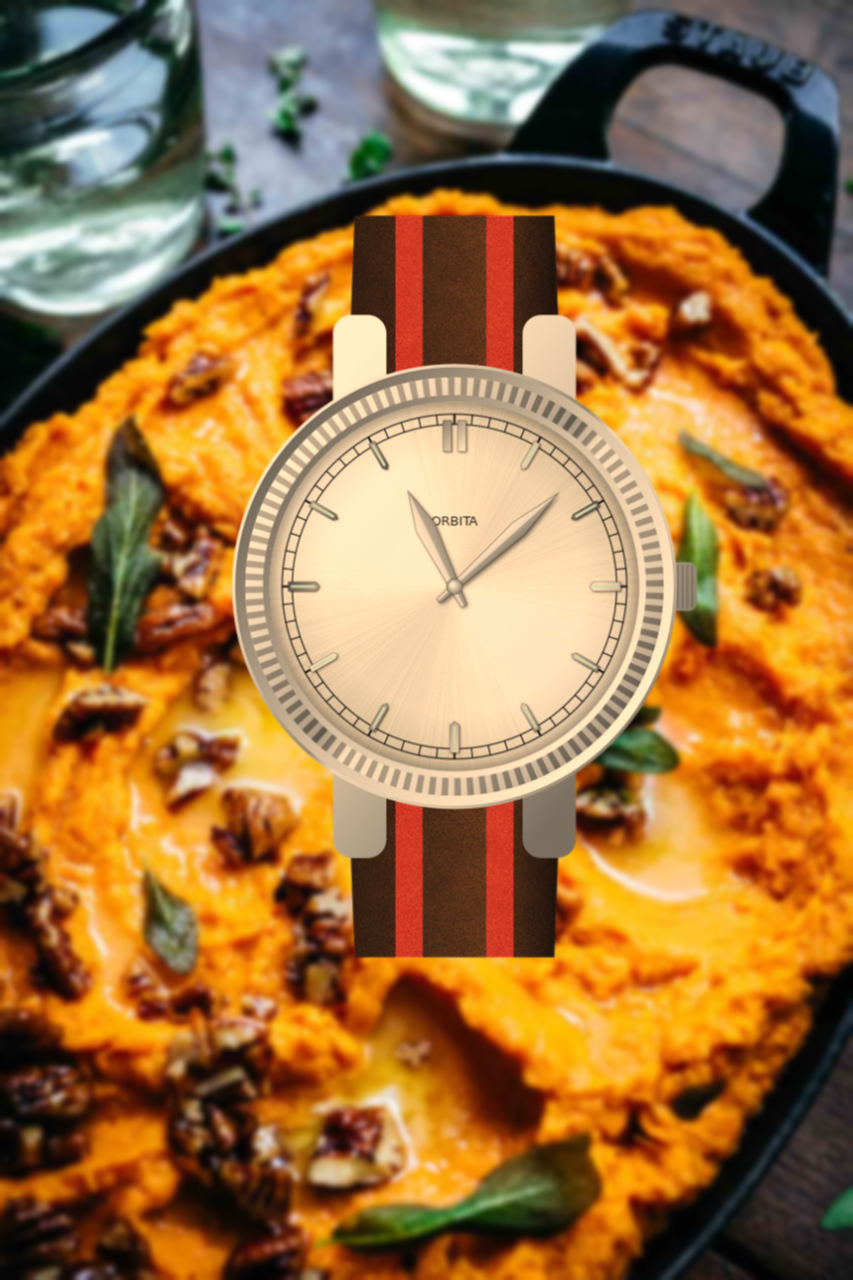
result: h=11 m=8
